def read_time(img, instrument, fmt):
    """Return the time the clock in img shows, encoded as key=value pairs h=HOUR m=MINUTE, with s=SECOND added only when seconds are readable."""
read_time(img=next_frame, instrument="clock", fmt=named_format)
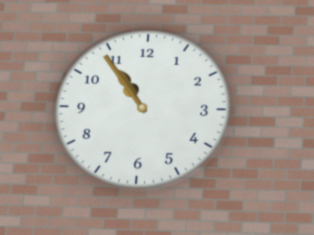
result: h=10 m=54
